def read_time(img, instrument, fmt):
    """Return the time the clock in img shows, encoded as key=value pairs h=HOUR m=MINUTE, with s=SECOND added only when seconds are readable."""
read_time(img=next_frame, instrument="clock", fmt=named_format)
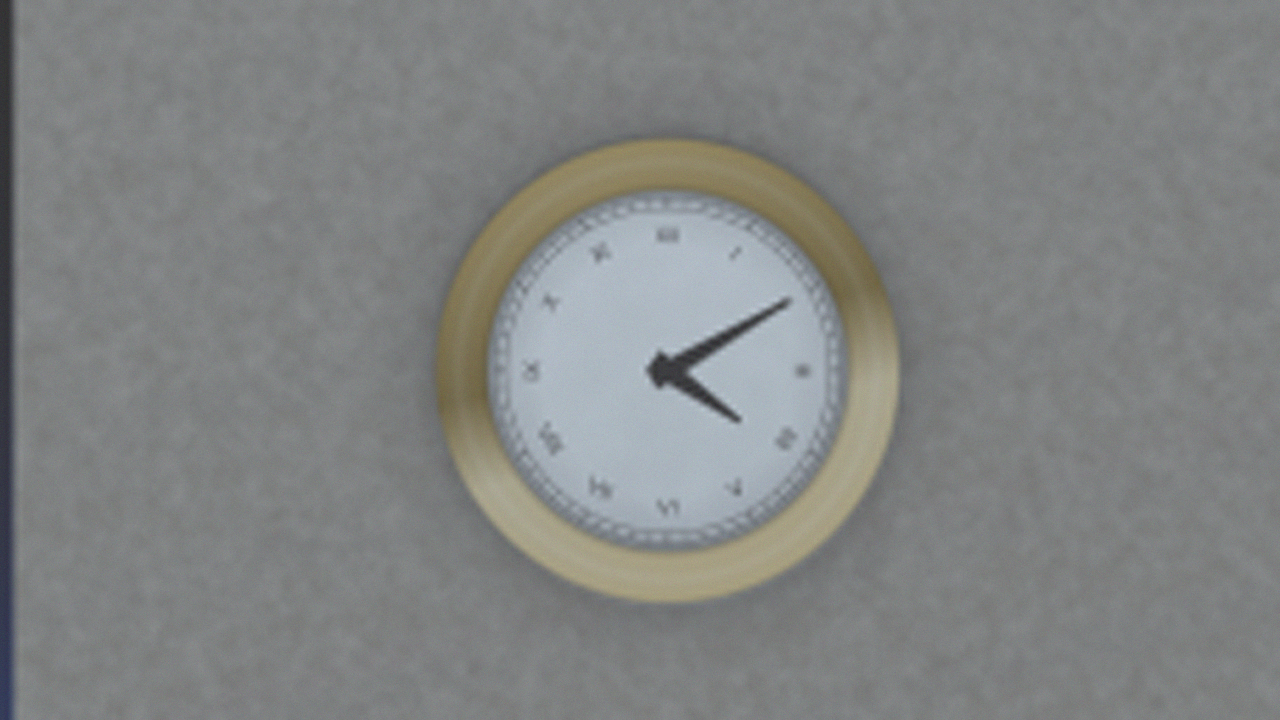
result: h=4 m=10
